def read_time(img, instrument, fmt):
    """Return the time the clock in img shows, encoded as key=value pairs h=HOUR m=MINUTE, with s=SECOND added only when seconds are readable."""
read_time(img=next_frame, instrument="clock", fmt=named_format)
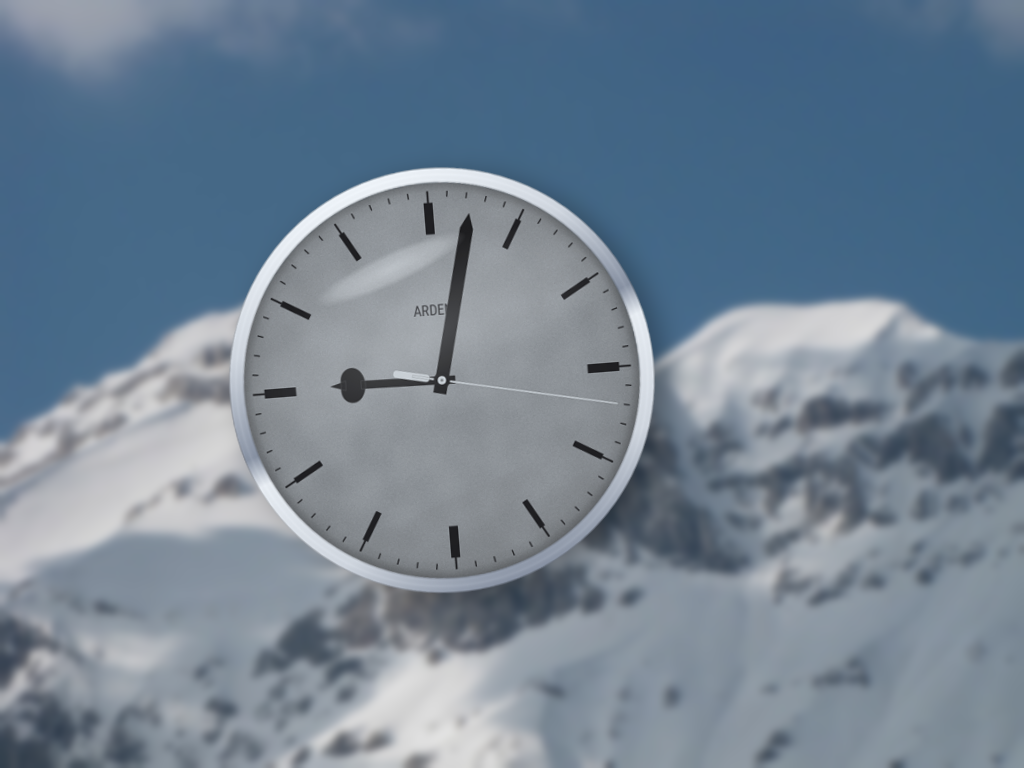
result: h=9 m=2 s=17
